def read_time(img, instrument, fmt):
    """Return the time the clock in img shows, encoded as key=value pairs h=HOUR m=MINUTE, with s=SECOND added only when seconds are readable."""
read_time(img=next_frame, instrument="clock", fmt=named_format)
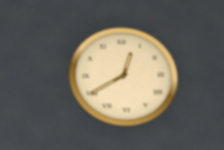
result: h=12 m=40
